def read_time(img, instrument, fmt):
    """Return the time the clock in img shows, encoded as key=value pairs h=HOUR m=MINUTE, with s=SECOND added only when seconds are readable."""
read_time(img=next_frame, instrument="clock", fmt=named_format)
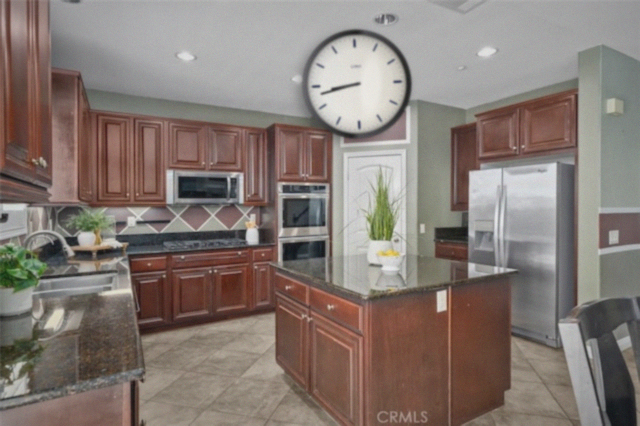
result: h=8 m=43
